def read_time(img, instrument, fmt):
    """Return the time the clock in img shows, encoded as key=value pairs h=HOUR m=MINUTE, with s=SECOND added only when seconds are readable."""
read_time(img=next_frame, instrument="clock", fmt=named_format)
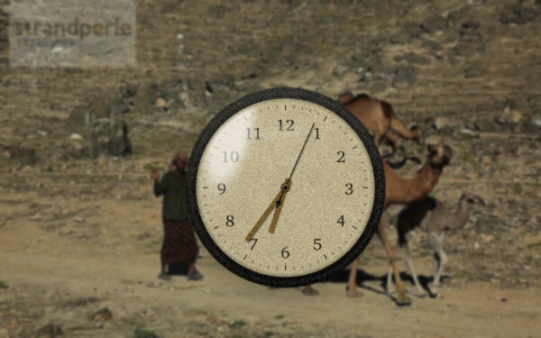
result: h=6 m=36 s=4
